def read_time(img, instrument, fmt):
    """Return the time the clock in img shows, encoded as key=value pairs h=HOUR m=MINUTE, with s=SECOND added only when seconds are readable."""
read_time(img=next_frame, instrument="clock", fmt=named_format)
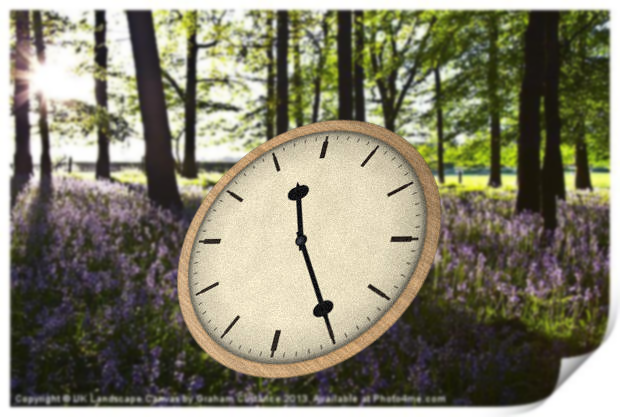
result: h=11 m=25
